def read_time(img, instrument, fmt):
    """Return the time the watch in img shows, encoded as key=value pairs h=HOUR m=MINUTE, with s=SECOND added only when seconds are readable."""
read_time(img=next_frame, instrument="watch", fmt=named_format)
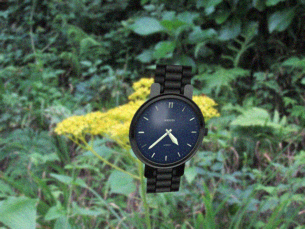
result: h=4 m=38
